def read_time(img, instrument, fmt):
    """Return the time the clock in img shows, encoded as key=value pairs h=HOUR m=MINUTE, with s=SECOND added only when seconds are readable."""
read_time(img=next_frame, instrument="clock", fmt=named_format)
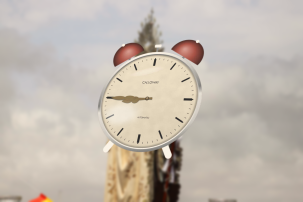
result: h=8 m=45
